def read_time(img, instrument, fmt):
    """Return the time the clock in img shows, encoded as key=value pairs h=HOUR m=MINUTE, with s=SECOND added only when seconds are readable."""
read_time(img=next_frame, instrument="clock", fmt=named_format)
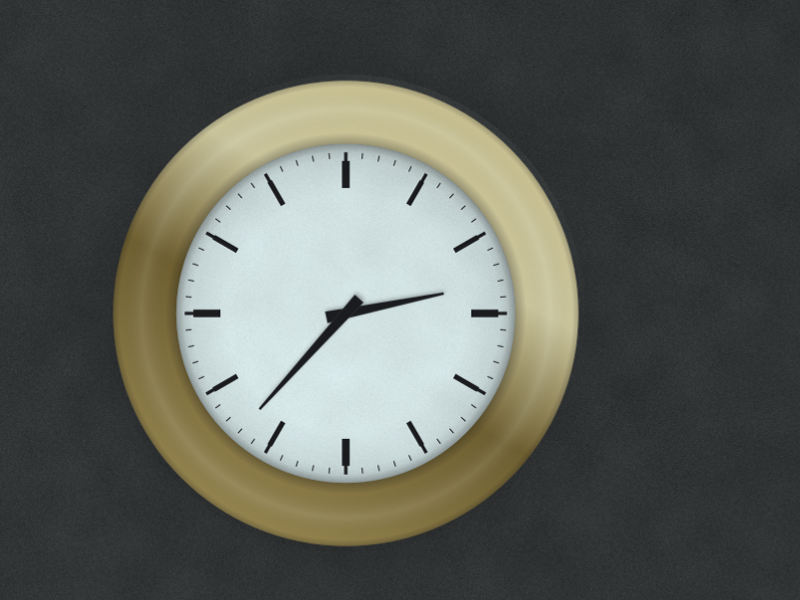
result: h=2 m=37
